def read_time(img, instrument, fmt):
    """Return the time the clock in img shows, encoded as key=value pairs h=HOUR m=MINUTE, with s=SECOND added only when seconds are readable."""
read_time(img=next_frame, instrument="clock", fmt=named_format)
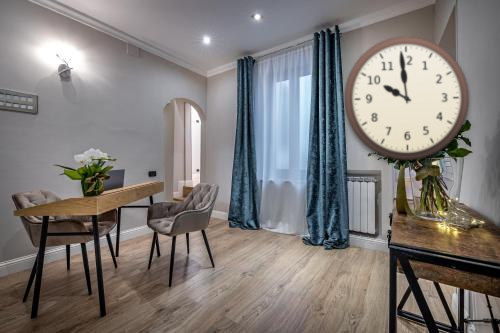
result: h=9 m=59
